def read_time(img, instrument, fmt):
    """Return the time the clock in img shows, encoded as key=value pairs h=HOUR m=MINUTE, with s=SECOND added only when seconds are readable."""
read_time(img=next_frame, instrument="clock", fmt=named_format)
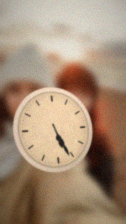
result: h=5 m=26
